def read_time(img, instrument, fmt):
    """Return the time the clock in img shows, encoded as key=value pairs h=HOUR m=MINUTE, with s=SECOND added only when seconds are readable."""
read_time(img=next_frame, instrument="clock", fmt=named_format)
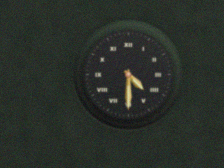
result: h=4 m=30
